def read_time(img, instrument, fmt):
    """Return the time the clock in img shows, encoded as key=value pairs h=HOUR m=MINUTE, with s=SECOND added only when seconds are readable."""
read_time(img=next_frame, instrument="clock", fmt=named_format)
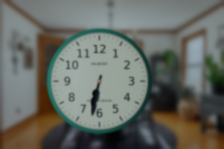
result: h=6 m=32
